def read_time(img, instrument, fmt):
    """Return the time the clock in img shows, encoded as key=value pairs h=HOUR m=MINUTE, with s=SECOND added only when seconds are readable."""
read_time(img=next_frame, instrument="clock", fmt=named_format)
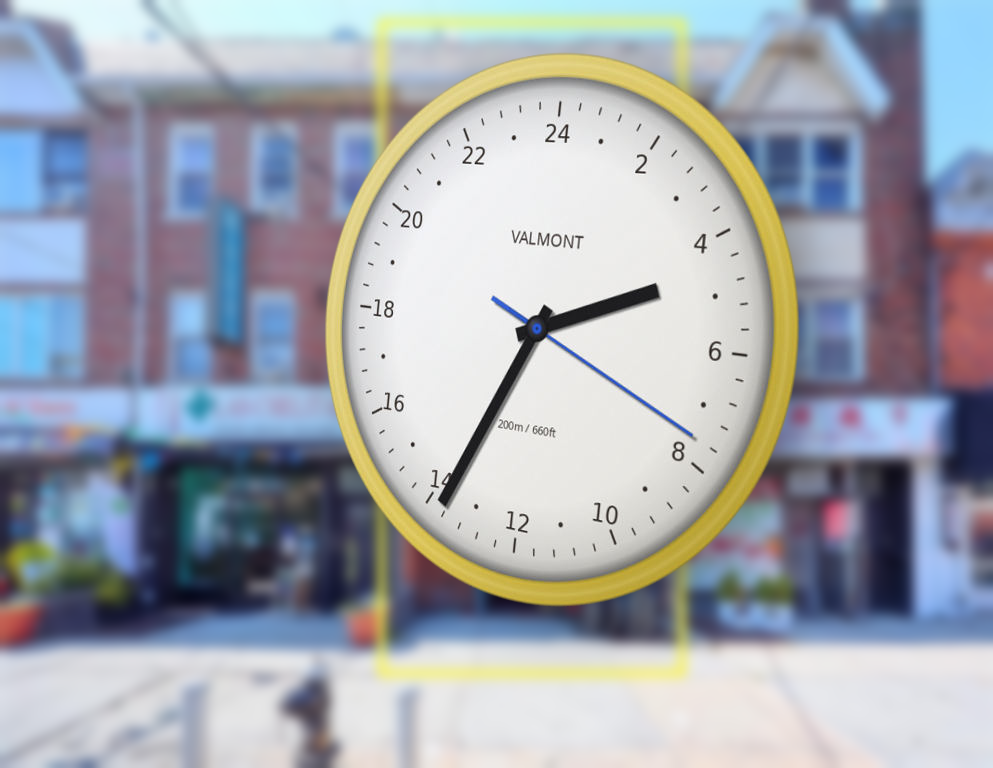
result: h=4 m=34 s=19
